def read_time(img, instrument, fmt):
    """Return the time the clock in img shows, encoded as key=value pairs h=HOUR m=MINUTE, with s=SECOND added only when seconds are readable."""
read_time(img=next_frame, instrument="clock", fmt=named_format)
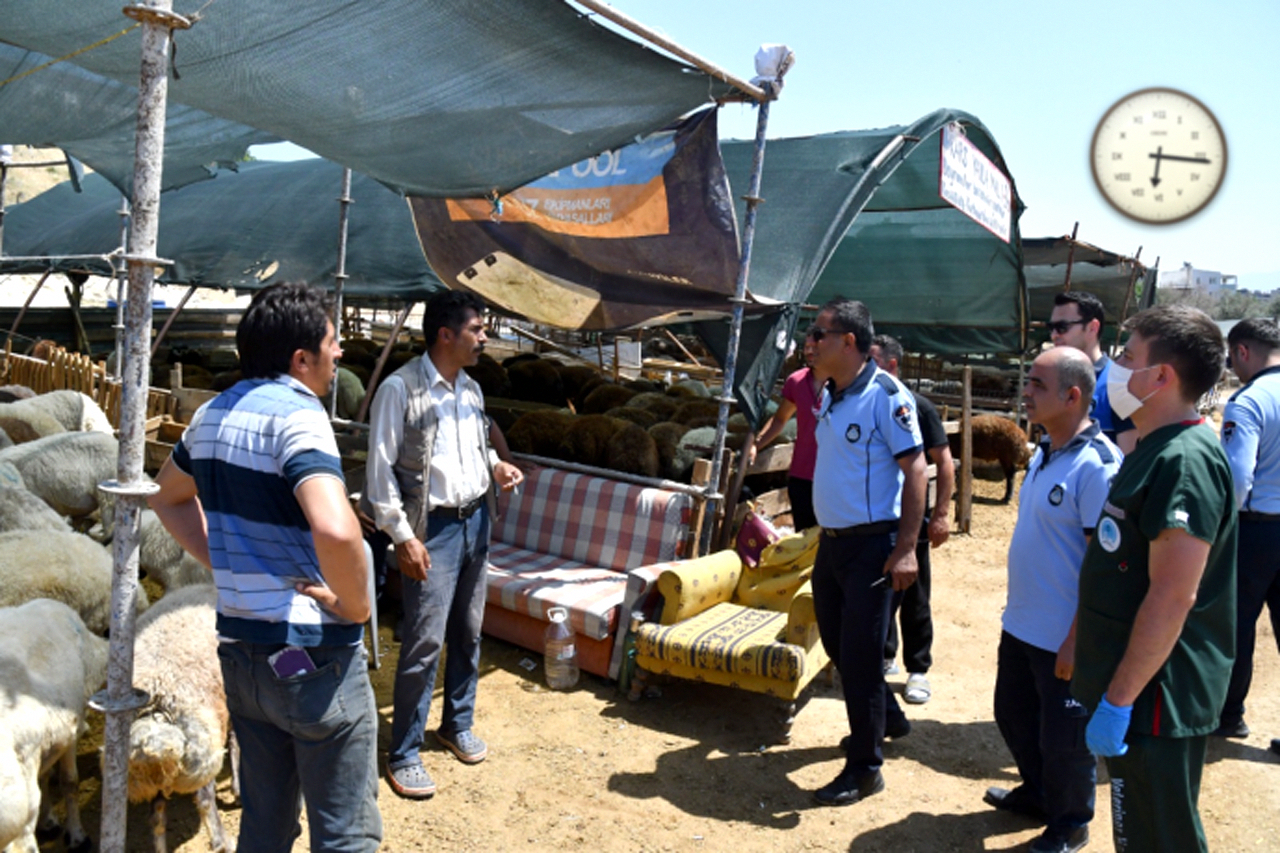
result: h=6 m=16
